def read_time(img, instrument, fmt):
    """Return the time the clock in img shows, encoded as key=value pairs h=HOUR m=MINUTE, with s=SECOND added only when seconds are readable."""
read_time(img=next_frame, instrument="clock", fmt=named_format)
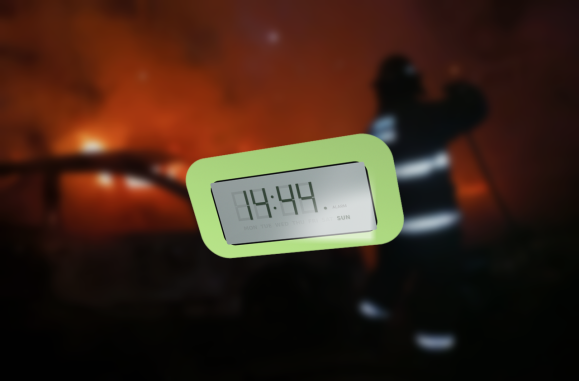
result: h=14 m=44
